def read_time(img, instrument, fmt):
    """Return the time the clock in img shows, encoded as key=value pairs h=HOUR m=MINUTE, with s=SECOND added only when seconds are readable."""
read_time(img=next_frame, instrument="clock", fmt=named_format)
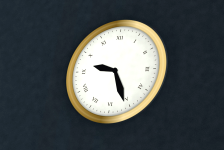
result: h=9 m=26
